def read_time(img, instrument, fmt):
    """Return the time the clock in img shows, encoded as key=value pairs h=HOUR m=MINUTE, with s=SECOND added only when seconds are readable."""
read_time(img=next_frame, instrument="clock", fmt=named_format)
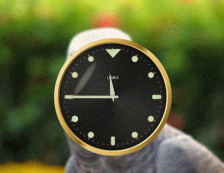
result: h=11 m=45
